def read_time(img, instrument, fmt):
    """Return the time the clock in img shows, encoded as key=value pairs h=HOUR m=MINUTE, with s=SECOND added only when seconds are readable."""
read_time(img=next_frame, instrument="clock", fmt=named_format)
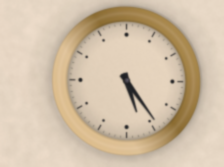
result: h=5 m=24
